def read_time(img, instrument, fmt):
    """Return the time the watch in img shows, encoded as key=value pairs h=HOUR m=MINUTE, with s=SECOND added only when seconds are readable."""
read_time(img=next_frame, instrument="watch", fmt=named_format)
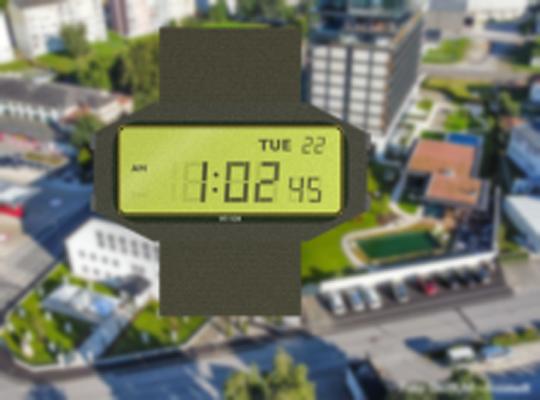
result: h=1 m=2 s=45
